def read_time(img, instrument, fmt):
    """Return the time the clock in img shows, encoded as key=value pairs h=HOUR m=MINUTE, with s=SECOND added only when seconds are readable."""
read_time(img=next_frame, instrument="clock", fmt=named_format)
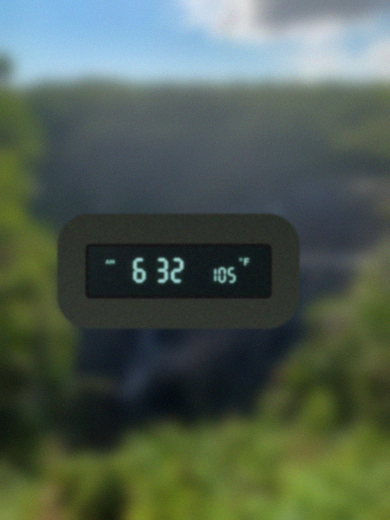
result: h=6 m=32
